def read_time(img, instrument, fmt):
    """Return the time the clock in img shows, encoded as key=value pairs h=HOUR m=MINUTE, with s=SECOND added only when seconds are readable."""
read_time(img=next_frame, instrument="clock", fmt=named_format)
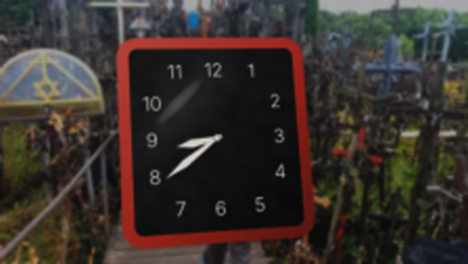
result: h=8 m=39
